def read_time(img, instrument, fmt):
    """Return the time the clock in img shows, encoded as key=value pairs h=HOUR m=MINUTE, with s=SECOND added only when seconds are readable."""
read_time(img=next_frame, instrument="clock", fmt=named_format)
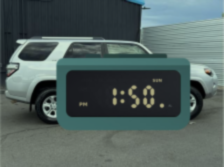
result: h=1 m=50
